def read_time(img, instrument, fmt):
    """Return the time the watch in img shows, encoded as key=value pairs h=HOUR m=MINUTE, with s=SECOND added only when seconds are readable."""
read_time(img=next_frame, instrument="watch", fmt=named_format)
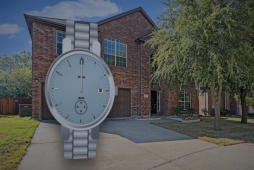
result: h=12 m=0
